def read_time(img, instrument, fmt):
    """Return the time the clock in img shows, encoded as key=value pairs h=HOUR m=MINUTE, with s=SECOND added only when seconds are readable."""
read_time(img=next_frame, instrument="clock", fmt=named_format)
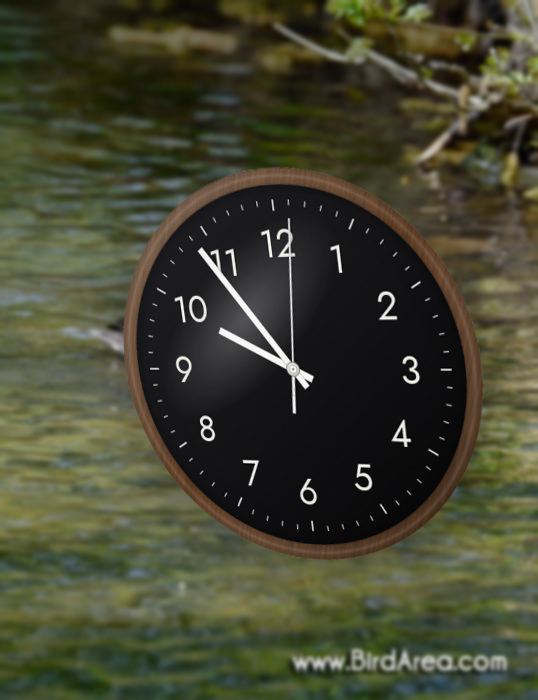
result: h=9 m=54 s=1
